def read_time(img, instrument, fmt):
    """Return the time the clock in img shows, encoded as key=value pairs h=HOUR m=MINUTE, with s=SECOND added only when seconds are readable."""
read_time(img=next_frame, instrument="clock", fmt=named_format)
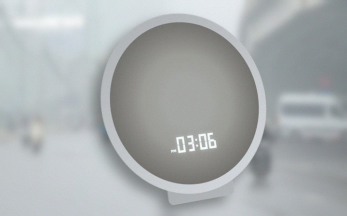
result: h=3 m=6
